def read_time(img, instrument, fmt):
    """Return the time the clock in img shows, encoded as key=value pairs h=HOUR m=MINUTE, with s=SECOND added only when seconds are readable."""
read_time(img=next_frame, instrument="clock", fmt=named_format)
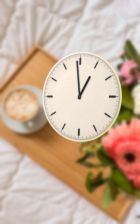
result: h=12 m=59
